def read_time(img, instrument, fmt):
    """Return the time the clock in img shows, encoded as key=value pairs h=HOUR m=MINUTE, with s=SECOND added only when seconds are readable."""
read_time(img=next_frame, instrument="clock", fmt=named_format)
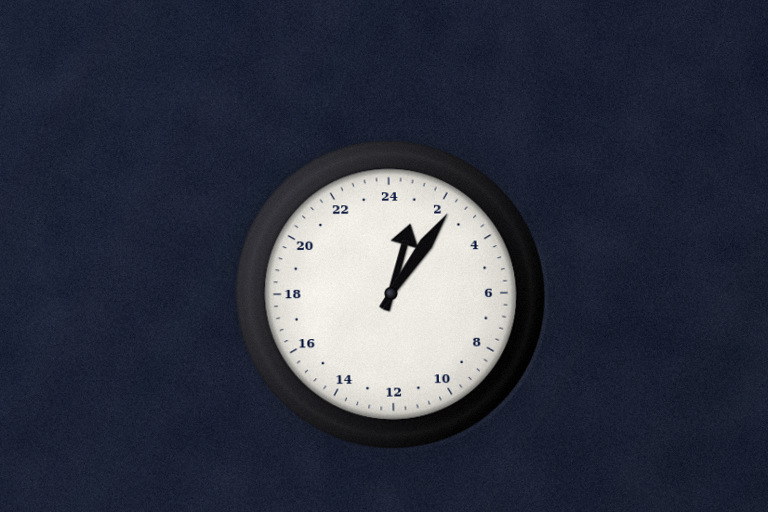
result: h=1 m=6
